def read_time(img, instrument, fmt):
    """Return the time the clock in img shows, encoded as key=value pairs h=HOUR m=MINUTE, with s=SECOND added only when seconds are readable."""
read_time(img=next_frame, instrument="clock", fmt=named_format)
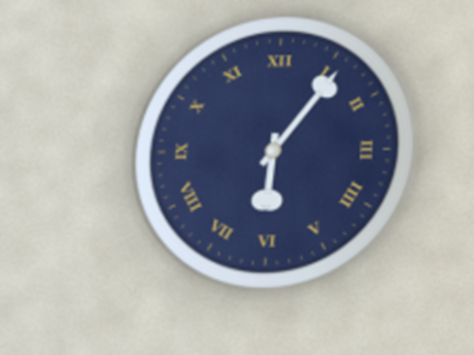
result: h=6 m=6
